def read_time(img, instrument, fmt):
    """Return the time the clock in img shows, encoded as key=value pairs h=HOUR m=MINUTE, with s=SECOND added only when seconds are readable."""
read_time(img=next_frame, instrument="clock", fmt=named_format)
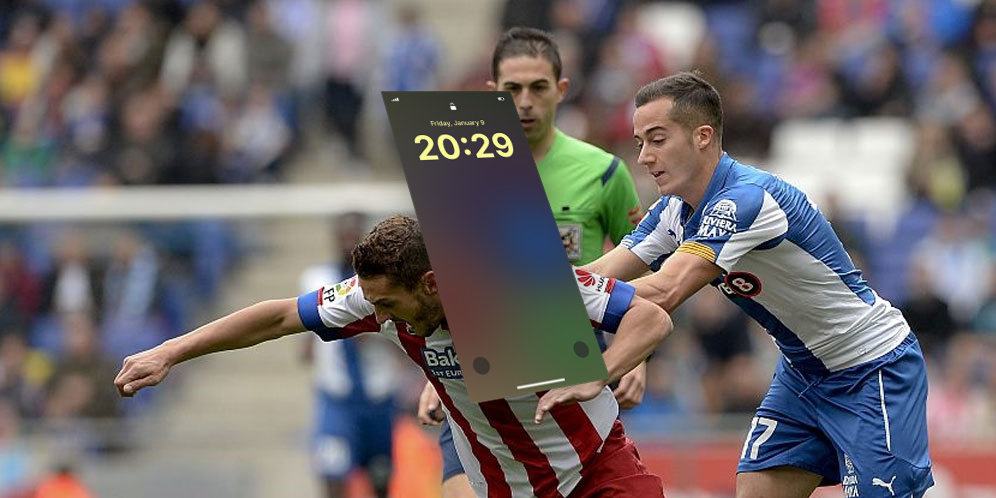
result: h=20 m=29
